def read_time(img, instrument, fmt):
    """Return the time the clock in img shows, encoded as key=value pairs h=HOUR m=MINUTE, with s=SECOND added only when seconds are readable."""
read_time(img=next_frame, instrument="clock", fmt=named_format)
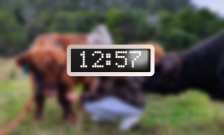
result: h=12 m=57
